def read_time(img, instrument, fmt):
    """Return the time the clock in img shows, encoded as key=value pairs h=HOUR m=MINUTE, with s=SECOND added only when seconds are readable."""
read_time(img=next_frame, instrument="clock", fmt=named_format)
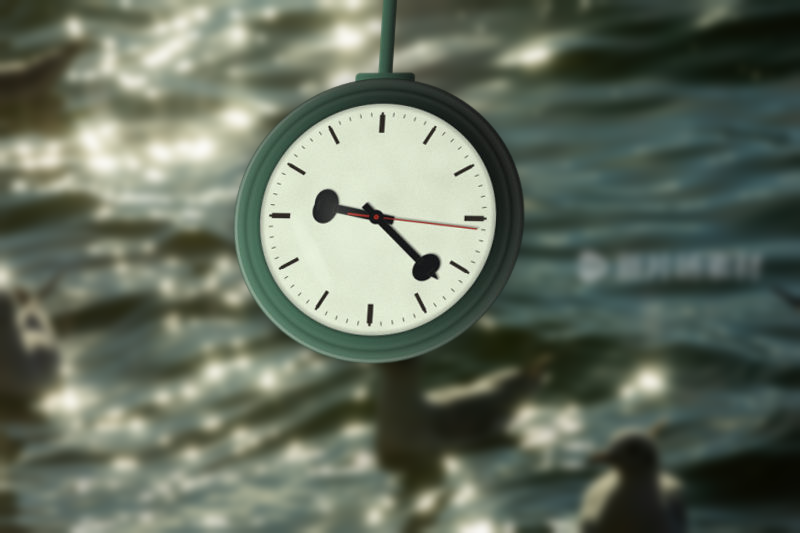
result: h=9 m=22 s=16
